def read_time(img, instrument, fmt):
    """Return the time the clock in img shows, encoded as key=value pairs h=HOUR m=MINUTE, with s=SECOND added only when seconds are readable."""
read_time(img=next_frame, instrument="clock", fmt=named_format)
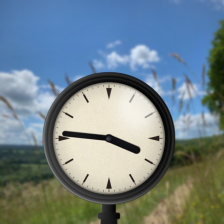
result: h=3 m=46
